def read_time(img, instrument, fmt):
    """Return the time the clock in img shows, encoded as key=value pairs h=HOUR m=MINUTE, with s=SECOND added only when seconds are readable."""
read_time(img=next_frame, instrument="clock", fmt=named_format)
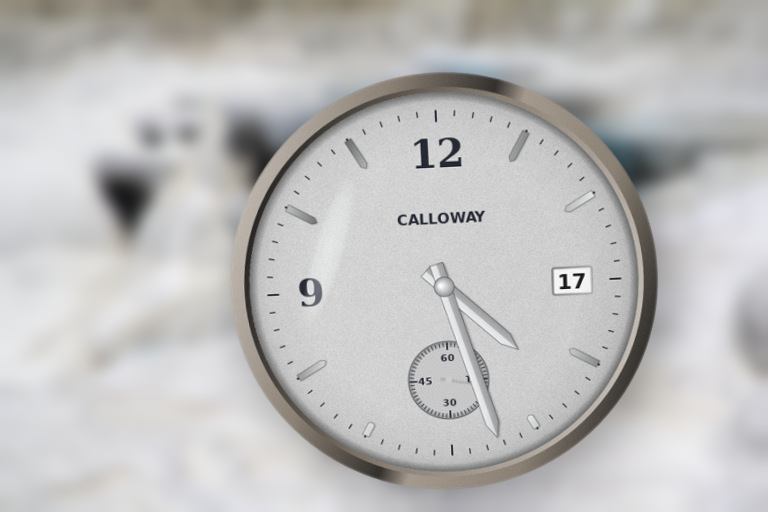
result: h=4 m=27 s=17
